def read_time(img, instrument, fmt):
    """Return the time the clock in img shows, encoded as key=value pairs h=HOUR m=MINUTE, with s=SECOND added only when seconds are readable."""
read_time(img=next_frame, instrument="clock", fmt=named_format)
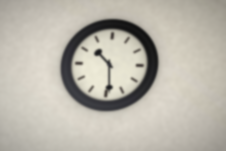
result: h=10 m=29
